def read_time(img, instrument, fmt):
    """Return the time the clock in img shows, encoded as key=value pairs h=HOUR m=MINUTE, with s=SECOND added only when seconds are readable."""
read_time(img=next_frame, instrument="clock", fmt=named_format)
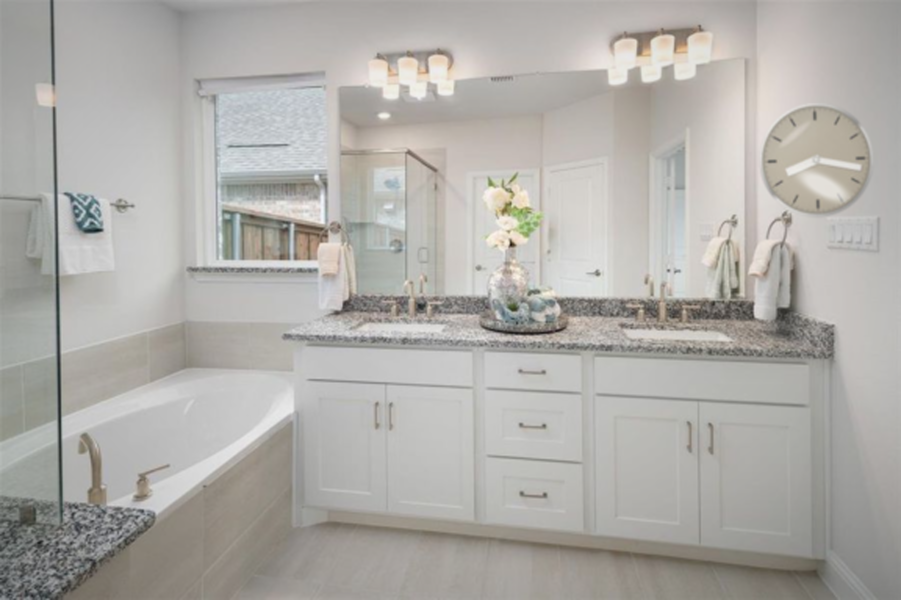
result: h=8 m=17
